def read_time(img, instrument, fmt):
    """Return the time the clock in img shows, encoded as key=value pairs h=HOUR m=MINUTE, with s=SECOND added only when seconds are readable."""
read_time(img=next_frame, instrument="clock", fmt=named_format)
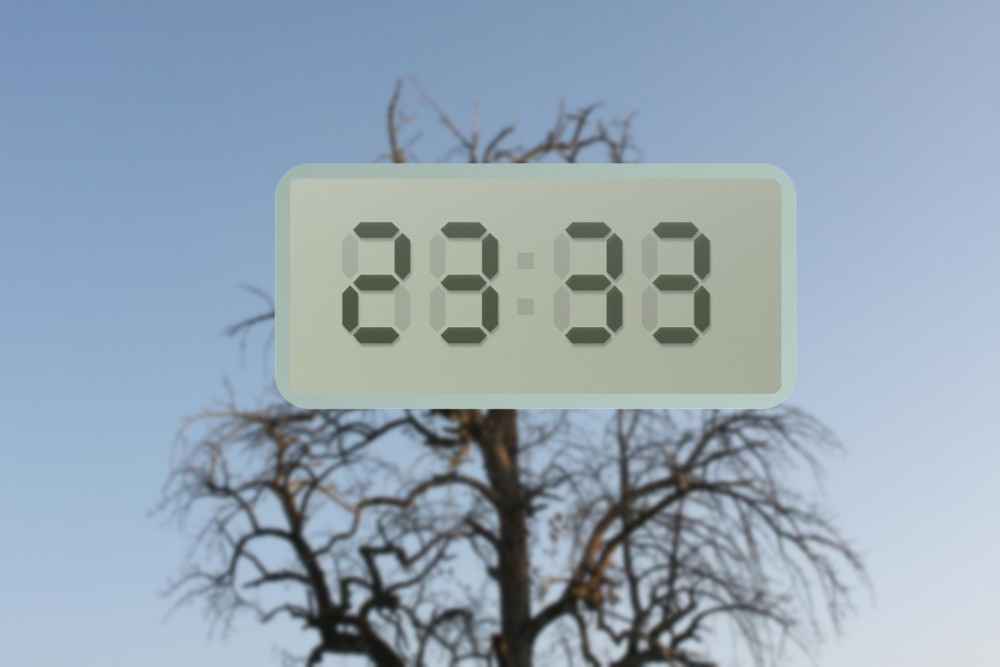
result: h=23 m=33
